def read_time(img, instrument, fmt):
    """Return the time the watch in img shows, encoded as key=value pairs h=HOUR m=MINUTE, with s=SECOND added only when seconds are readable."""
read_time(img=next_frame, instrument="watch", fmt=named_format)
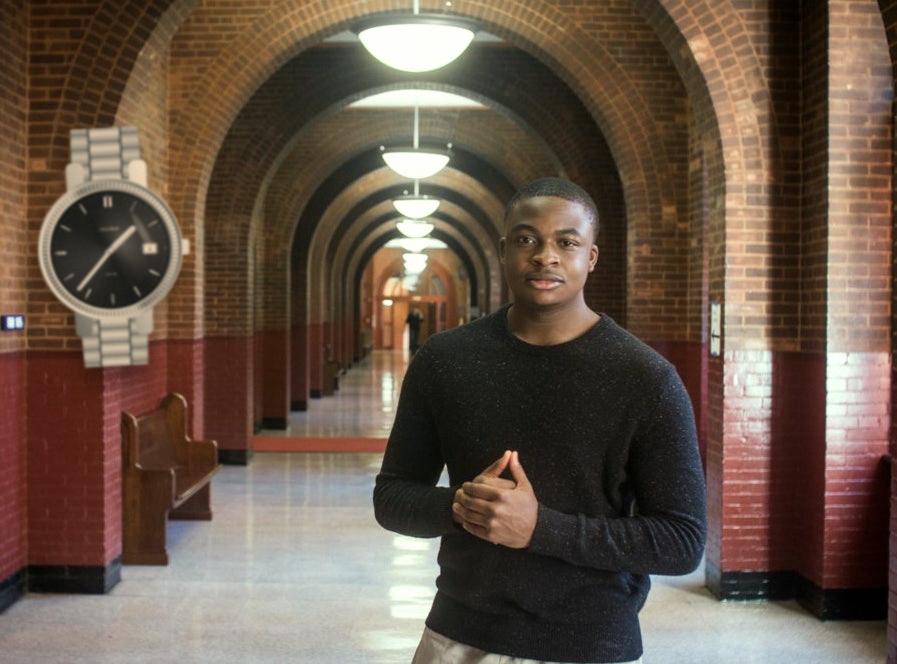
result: h=1 m=37
